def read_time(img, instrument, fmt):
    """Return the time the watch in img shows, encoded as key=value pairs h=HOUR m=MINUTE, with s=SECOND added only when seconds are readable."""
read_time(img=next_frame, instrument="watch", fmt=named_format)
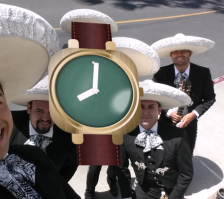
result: h=8 m=1
